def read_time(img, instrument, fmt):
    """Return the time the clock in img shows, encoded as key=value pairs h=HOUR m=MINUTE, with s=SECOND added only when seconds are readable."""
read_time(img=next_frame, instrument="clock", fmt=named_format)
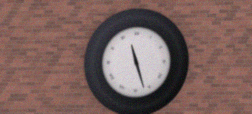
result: h=11 m=27
